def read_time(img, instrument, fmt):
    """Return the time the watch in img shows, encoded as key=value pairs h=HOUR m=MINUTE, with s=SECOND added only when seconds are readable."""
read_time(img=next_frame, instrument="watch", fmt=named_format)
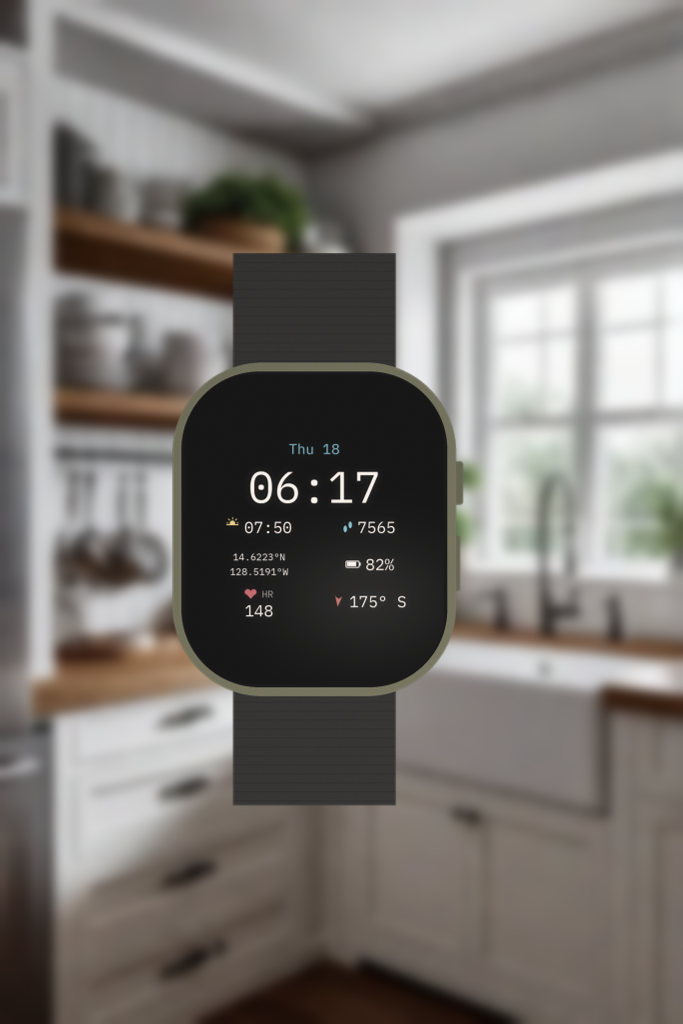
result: h=6 m=17
